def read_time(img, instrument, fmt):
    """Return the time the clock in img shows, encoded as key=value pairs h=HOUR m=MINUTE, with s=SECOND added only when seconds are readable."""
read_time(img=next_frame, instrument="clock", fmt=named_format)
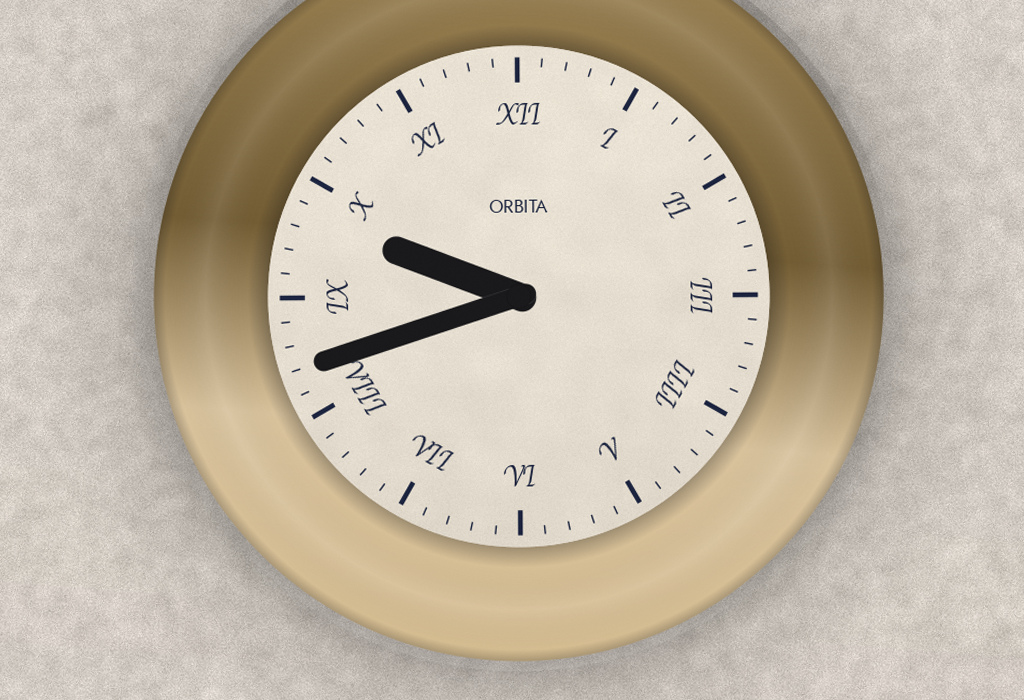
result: h=9 m=42
